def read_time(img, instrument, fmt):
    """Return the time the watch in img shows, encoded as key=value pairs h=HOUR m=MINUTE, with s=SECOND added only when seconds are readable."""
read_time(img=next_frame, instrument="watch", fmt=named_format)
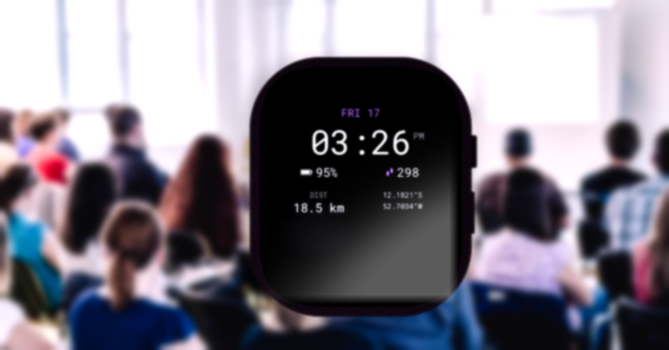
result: h=3 m=26
